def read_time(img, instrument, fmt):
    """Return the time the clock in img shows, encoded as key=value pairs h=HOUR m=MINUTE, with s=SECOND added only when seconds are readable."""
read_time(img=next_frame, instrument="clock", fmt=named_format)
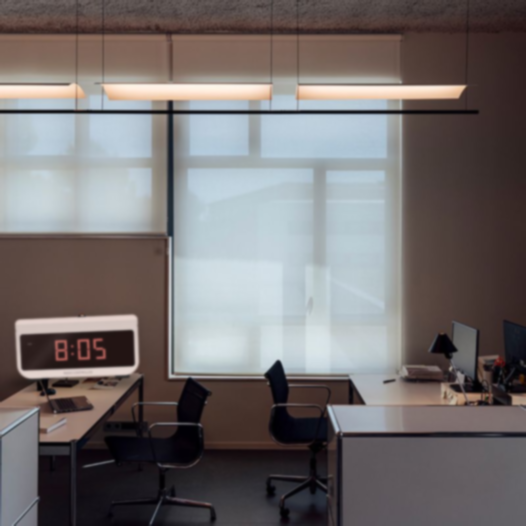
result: h=8 m=5
